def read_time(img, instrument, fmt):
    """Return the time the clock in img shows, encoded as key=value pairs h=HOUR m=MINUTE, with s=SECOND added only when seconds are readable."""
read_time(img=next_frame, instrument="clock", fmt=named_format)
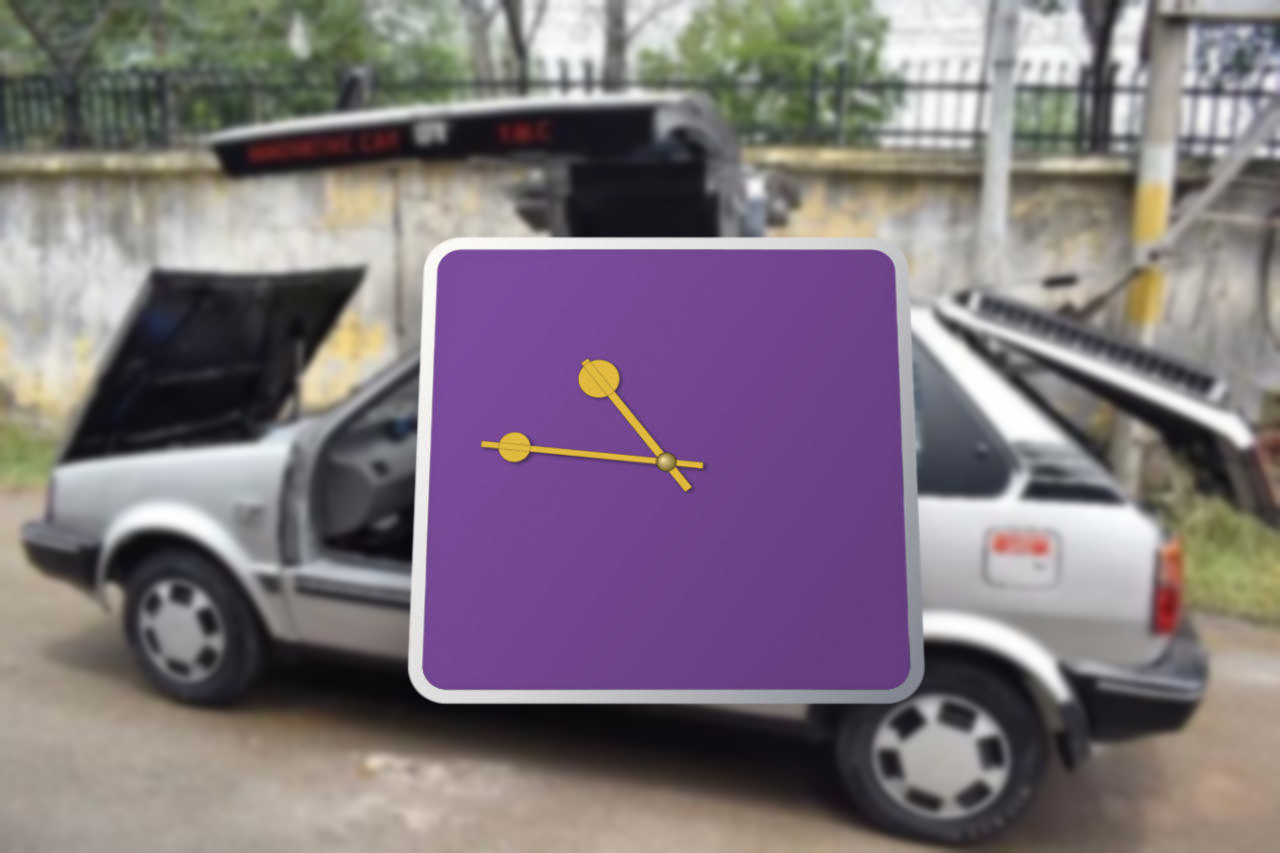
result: h=10 m=46
